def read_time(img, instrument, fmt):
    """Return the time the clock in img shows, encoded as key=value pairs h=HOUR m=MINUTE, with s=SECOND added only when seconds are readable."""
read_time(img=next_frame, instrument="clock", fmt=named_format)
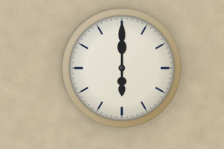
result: h=6 m=0
